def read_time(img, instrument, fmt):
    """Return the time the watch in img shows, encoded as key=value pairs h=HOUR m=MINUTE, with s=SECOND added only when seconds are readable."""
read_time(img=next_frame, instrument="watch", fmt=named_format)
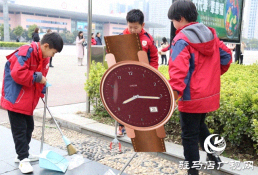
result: h=8 m=16
